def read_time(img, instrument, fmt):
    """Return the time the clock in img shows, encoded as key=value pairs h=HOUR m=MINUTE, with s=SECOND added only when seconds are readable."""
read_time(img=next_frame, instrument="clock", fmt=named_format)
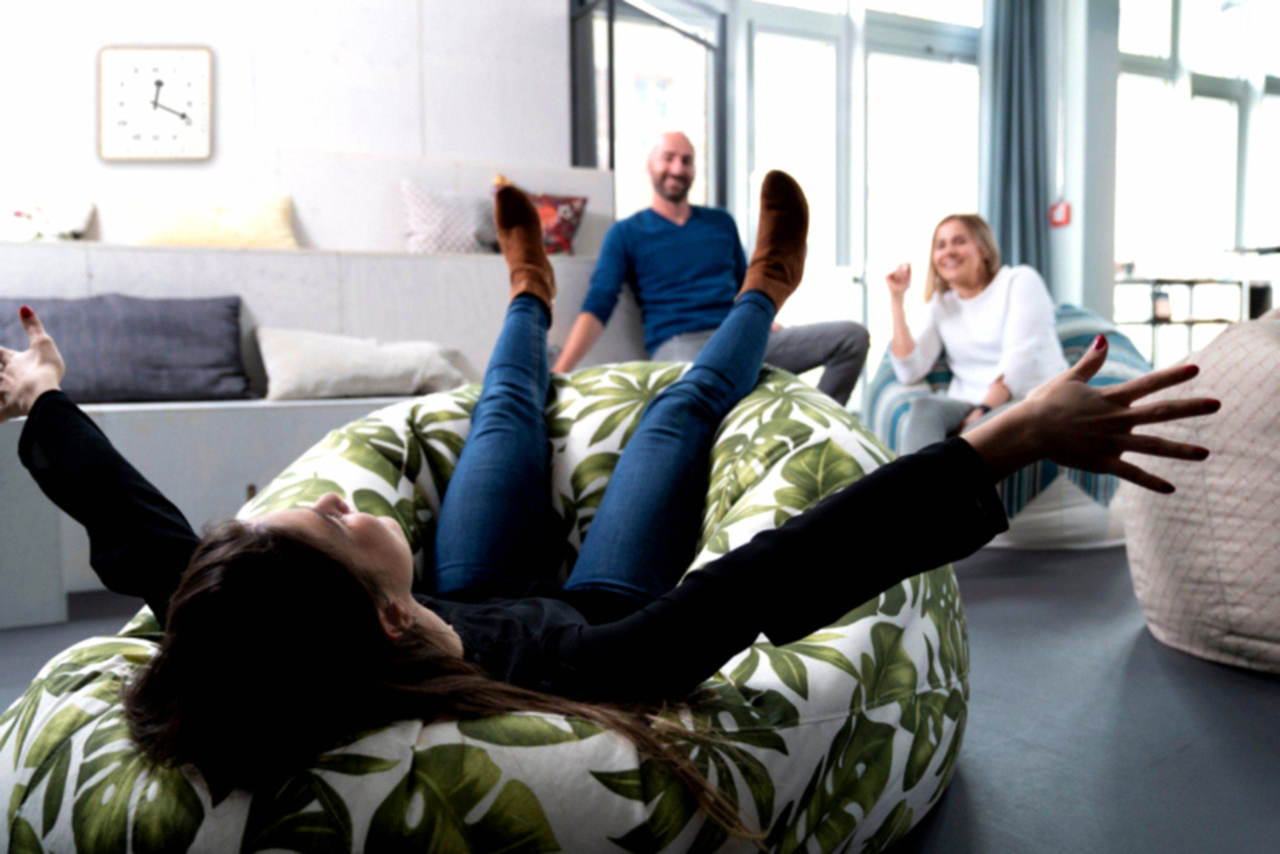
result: h=12 m=19
